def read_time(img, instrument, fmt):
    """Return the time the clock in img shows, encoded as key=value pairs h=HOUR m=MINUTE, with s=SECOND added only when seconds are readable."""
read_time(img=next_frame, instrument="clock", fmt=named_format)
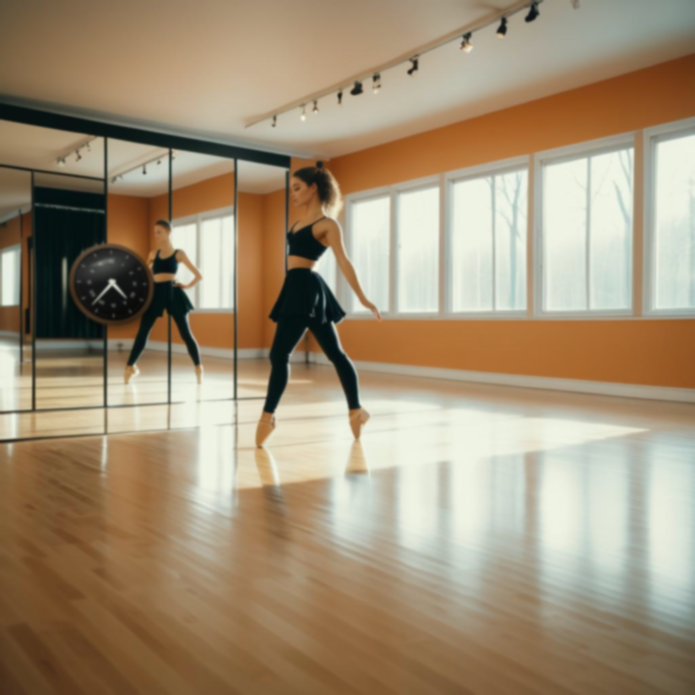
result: h=4 m=37
